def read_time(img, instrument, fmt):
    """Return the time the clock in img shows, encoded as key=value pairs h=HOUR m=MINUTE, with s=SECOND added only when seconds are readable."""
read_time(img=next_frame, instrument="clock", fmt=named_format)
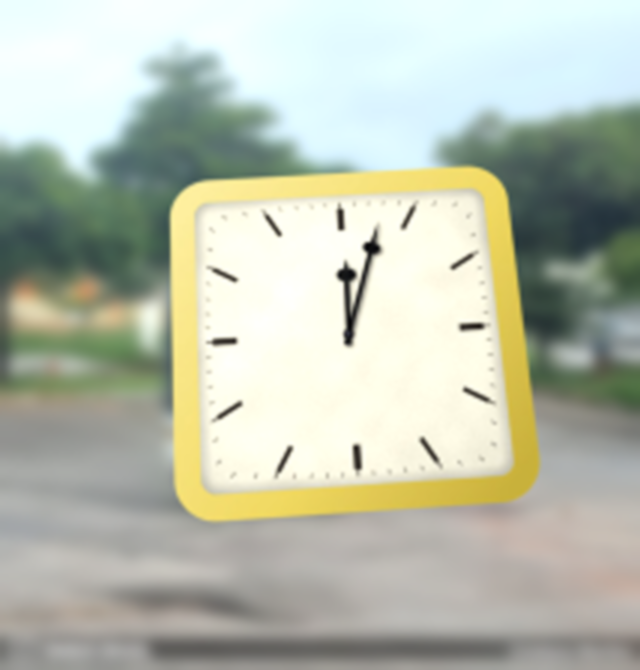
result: h=12 m=3
